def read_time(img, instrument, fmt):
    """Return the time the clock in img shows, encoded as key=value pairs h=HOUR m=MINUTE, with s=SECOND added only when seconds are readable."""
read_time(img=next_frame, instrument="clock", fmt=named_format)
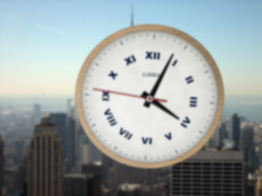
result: h=4 m=3 s=46
